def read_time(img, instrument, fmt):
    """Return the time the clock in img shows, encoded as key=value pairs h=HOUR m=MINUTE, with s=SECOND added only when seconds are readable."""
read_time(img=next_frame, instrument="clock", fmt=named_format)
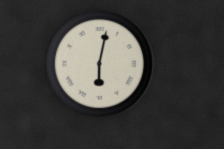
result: h=6 m=2
